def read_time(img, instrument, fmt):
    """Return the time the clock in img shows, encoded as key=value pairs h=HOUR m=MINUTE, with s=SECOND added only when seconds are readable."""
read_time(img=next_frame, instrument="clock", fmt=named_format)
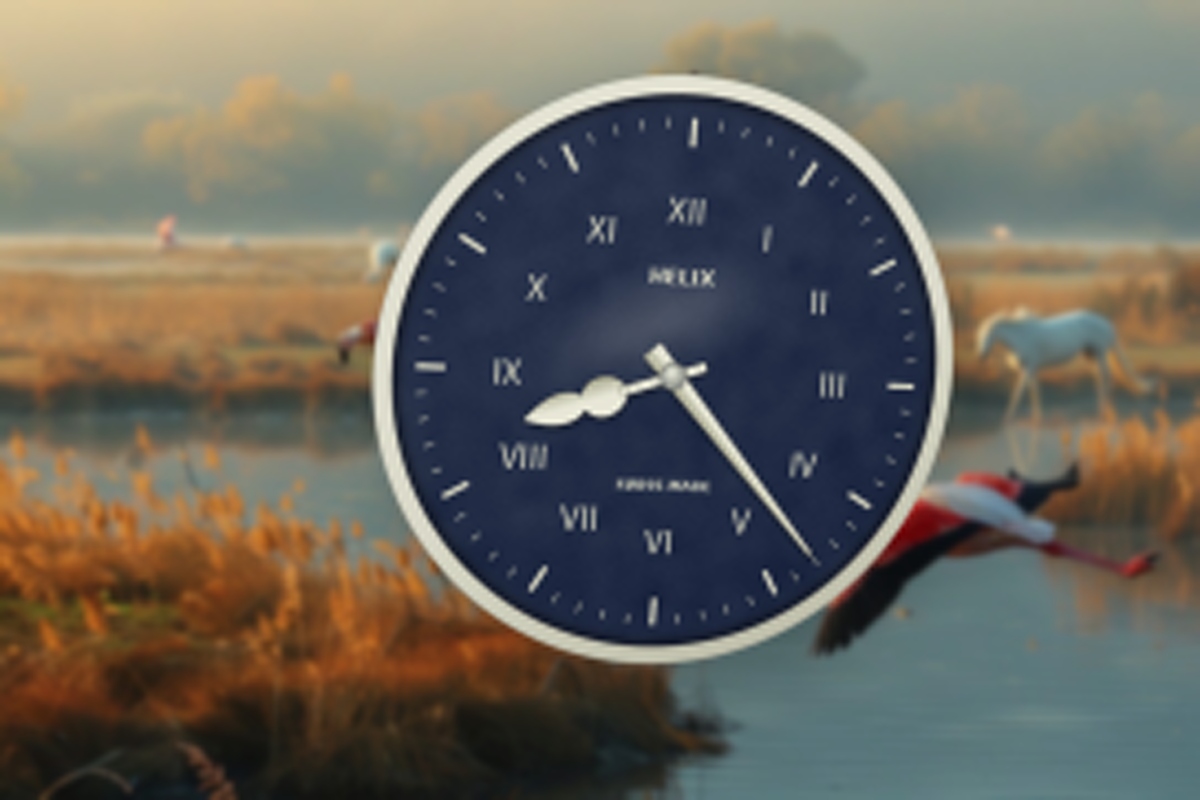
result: h=8 m=23
